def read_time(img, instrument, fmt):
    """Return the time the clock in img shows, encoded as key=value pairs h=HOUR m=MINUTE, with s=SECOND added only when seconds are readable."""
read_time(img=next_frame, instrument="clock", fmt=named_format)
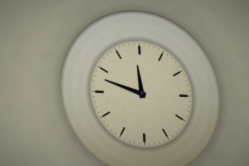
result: h=11 m=48
